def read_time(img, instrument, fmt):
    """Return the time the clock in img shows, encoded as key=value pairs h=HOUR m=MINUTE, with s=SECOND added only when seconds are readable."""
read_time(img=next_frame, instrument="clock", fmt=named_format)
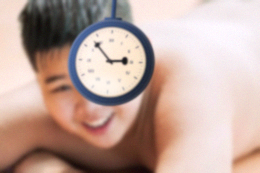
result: h=2 m=53
